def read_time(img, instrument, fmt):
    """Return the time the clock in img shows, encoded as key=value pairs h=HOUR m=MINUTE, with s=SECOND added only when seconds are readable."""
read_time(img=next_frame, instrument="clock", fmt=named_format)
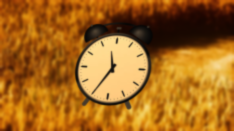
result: h=11 m=35
